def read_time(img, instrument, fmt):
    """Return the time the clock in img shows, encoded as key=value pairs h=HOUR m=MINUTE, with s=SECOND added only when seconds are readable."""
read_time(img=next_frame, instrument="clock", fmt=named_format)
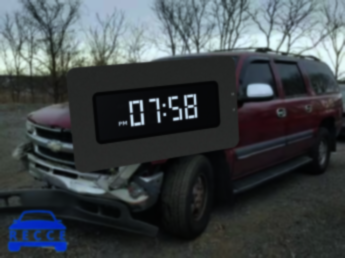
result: h=7 m=58
